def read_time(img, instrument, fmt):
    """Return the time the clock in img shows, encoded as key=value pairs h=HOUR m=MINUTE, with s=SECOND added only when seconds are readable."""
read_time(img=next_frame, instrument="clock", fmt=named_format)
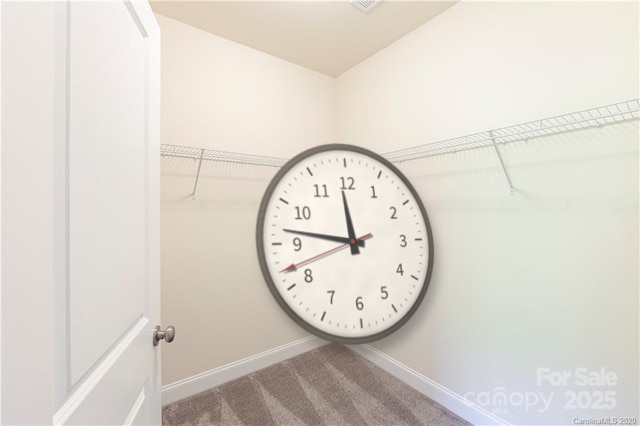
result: h=11 m=46 s=42
